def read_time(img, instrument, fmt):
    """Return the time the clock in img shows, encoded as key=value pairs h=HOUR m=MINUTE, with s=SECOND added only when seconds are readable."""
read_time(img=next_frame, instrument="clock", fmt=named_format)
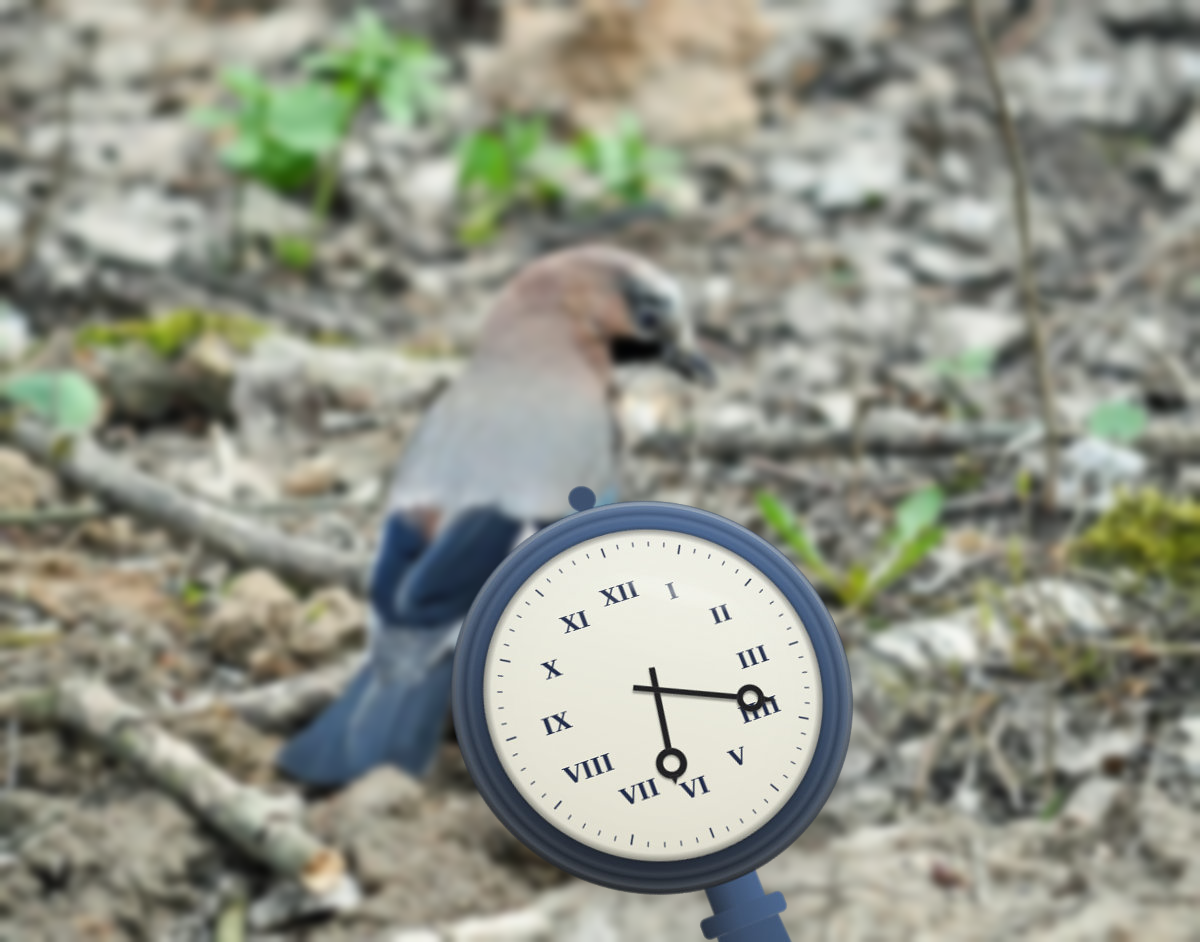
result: h=6 m=19
